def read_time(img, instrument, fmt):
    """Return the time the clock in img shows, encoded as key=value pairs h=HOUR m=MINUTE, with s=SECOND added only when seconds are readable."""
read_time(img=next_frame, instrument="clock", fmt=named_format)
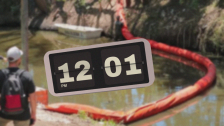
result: h=12 m=1
